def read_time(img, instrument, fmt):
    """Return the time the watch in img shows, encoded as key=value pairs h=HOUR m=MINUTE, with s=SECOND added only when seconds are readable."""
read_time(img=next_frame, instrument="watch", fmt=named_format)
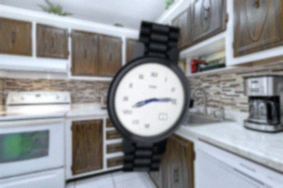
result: h=8 m=14
